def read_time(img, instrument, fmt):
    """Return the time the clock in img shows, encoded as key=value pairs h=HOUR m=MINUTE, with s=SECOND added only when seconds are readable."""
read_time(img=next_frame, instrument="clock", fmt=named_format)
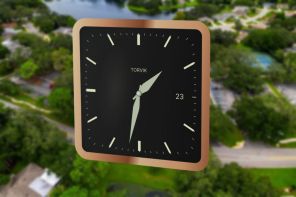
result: h=1 m=32
